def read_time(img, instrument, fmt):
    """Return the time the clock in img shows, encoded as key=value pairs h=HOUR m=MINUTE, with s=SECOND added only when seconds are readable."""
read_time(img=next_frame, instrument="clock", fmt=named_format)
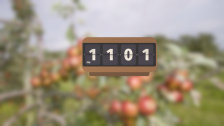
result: h=11 m=1
